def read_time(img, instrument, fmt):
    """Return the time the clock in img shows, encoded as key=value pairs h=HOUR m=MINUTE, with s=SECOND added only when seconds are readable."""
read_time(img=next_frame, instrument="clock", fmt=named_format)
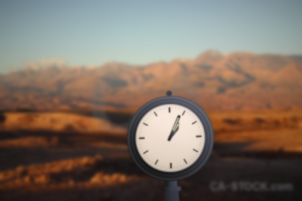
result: h=1 m=4
